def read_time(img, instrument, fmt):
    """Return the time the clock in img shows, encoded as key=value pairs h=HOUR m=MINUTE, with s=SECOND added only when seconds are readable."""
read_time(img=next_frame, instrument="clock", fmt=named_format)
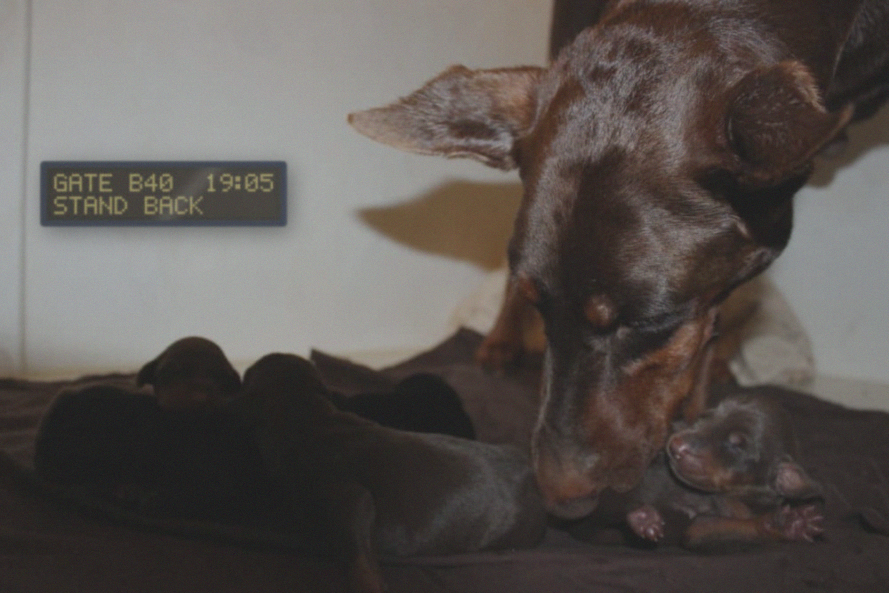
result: h=19 m=5
